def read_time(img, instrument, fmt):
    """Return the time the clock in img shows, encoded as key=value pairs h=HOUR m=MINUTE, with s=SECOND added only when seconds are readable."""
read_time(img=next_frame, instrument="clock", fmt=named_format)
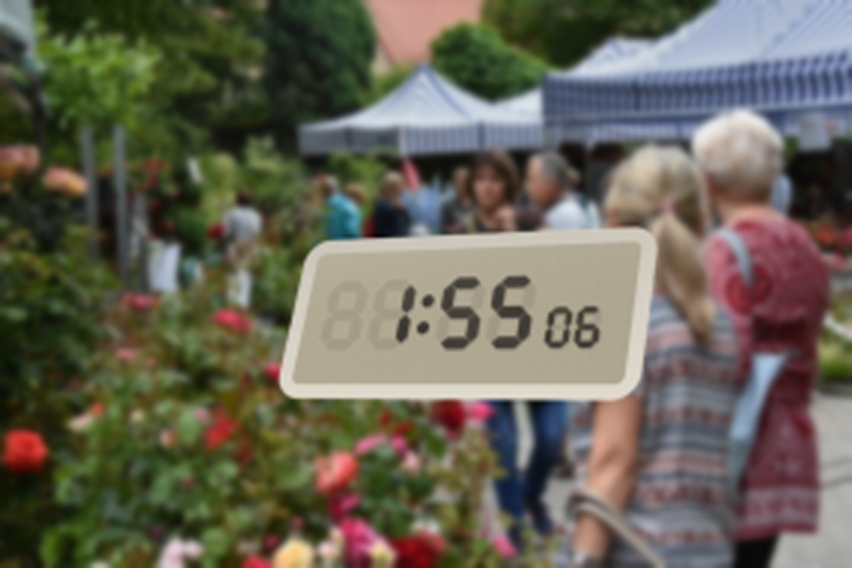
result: h=1 m=55 s=6
